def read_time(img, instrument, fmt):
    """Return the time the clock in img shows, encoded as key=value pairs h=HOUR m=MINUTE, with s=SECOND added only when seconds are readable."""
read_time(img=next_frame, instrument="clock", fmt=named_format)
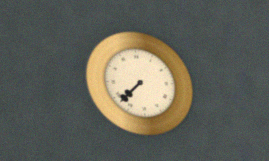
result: h=7 m=38
